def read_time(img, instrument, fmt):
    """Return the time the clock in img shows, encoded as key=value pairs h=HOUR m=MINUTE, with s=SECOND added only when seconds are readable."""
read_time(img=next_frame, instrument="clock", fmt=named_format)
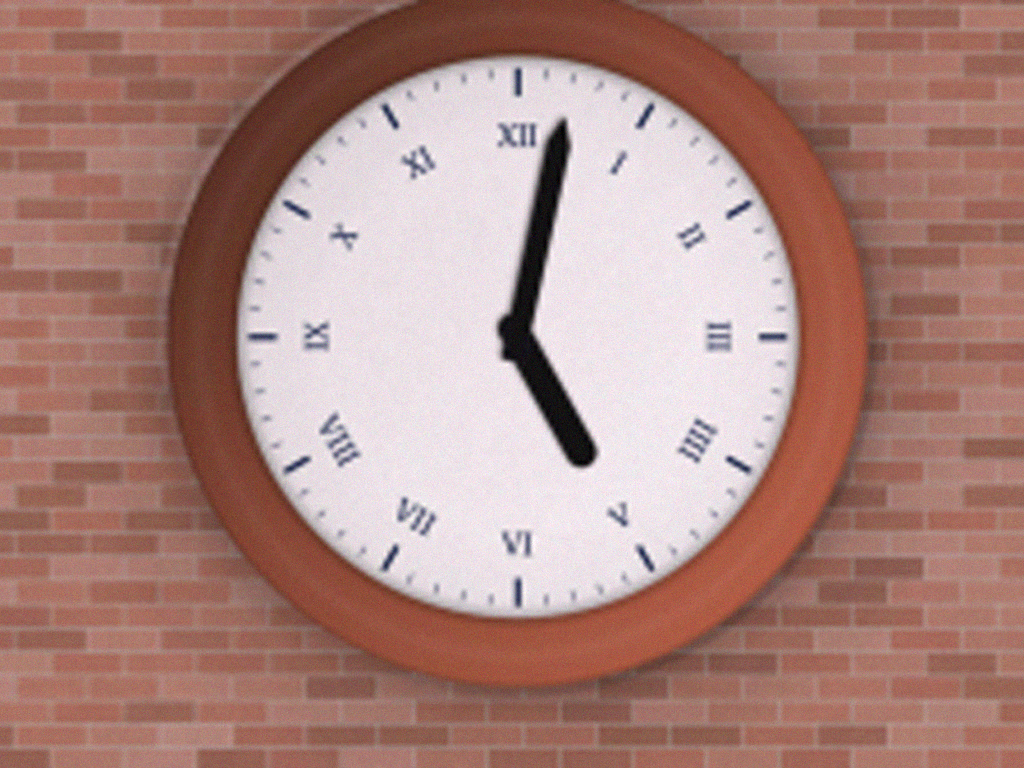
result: h=5 m=2
